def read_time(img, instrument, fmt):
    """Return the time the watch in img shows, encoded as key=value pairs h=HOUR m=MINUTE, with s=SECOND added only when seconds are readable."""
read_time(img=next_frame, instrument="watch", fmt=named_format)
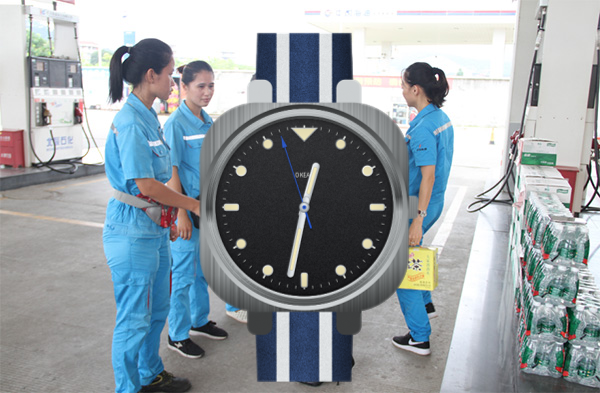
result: h=12 m=31 s=57
